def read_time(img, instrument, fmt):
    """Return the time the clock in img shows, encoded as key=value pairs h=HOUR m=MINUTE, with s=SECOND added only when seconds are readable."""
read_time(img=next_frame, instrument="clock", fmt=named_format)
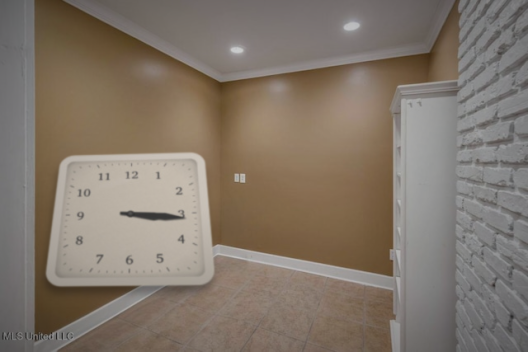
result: h=3 m=16
